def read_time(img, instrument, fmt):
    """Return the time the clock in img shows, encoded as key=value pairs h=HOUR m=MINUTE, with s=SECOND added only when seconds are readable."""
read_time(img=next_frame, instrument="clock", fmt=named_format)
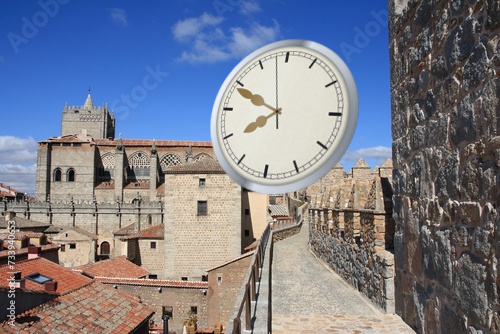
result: h=7 m=48 s=58
